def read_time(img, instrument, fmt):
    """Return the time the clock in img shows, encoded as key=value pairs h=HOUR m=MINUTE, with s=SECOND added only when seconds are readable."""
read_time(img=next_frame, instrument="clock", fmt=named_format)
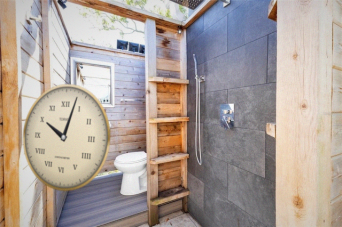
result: h=10 m=3
